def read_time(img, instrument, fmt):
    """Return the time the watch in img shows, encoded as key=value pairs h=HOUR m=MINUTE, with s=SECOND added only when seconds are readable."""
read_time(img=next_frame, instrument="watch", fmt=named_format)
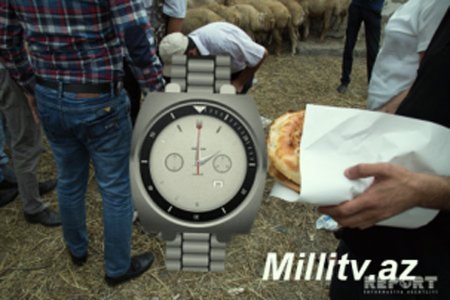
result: h=2 m=0
